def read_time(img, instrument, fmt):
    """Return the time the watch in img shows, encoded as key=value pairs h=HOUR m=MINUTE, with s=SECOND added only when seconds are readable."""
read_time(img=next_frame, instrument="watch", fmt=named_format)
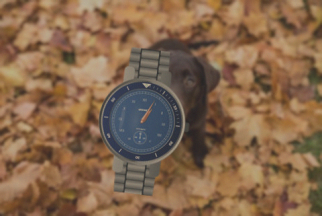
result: h=1 m=4
